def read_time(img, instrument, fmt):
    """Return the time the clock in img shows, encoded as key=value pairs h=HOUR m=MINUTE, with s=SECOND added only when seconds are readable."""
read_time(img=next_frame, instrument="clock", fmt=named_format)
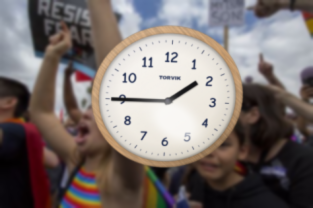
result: h=1 m=45
